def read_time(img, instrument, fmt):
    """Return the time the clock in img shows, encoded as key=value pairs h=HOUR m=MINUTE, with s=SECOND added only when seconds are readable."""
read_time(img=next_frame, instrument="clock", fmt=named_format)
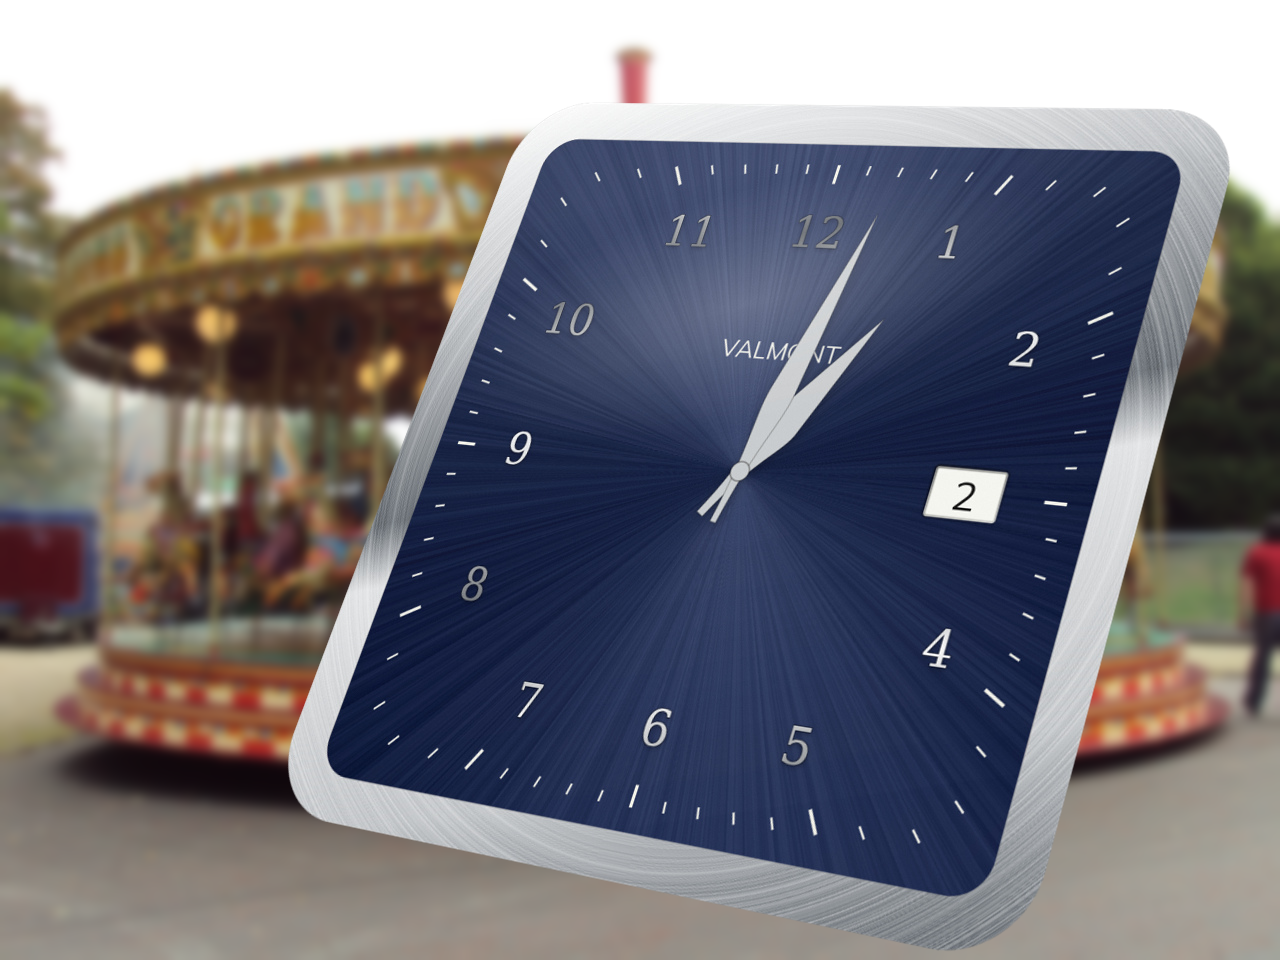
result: h=1 m=2
